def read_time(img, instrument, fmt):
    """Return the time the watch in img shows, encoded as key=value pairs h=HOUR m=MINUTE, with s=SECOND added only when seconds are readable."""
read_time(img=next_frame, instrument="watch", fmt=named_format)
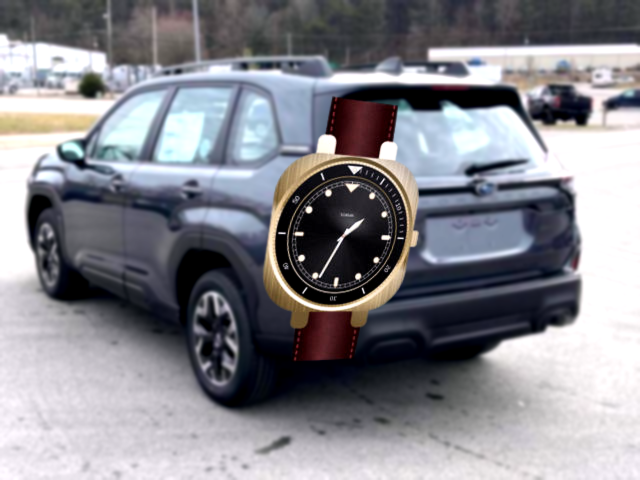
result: h=1 m=34
